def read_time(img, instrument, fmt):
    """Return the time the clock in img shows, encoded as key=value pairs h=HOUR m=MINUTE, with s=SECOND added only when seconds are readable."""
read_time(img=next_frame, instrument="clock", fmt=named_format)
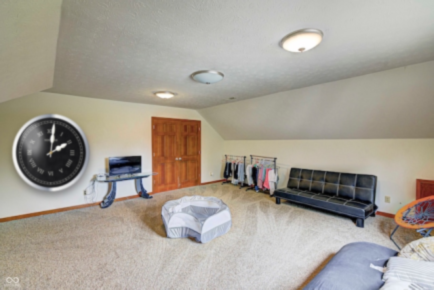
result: h=2 m=1
